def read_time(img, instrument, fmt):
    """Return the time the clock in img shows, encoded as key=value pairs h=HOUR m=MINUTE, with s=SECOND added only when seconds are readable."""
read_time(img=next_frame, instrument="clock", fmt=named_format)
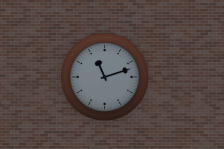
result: h=11 m=12
